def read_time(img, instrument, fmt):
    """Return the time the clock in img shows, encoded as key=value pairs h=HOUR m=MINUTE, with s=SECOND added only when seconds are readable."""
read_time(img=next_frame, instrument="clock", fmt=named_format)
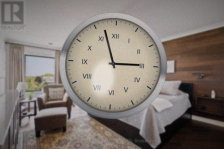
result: h=2 m=57
